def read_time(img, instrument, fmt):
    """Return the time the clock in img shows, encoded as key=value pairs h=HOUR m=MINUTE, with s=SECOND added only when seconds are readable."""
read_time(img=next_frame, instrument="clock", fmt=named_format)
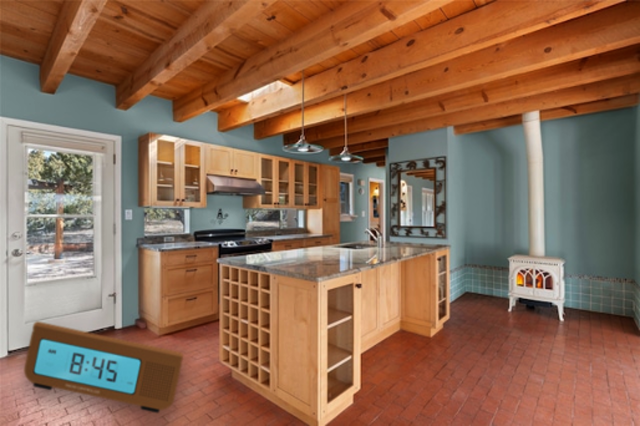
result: h=8 m=45
